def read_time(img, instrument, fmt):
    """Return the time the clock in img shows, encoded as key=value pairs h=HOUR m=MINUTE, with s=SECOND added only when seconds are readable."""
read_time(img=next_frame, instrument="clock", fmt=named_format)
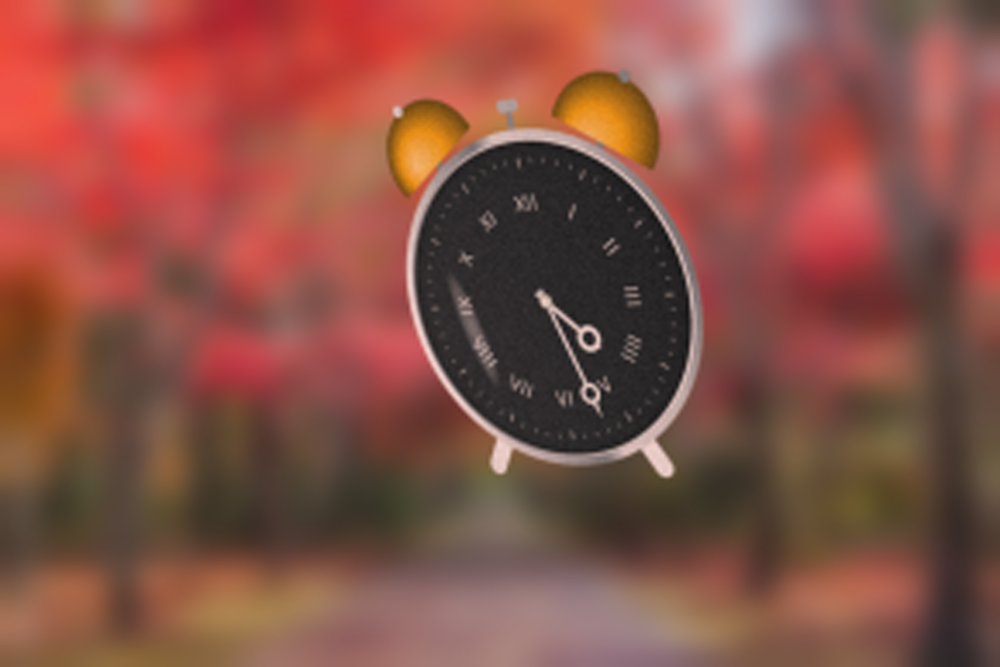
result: h=4 m=27
